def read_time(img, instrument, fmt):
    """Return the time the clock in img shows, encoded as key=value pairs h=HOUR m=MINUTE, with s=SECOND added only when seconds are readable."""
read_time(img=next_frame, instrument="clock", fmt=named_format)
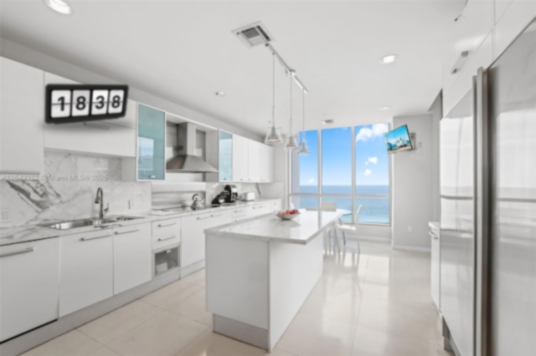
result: h=18 m=38
